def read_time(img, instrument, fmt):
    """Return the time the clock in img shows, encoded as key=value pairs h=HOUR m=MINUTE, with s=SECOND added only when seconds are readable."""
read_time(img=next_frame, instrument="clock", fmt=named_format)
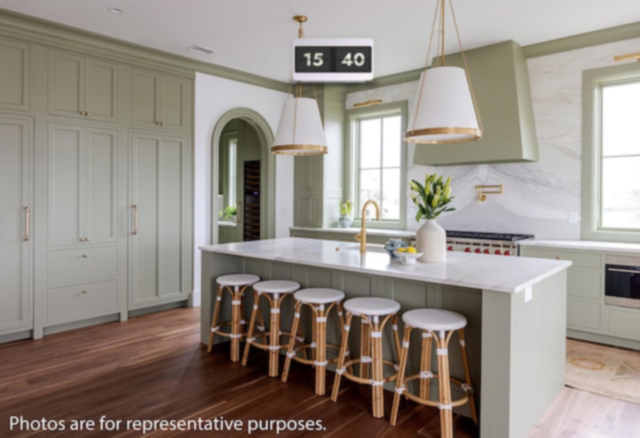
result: h=15 m=40
